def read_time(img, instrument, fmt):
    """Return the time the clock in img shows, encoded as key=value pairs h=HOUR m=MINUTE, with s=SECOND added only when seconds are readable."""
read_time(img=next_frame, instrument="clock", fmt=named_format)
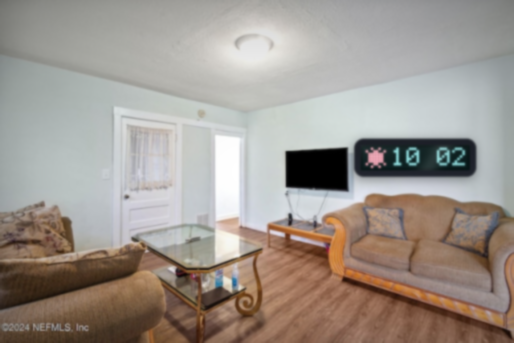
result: h=10 m=2
